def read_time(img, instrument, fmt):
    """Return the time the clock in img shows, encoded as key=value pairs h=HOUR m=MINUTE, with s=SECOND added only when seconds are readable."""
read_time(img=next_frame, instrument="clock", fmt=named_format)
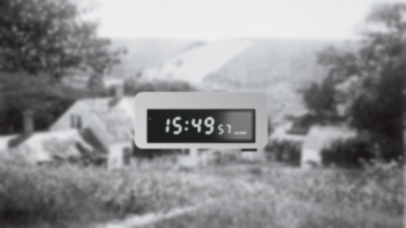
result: h=15 m=49
